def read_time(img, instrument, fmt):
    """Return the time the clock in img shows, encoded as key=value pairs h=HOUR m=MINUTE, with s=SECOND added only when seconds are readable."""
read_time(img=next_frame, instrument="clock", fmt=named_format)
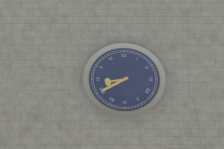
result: h=8 m=40
